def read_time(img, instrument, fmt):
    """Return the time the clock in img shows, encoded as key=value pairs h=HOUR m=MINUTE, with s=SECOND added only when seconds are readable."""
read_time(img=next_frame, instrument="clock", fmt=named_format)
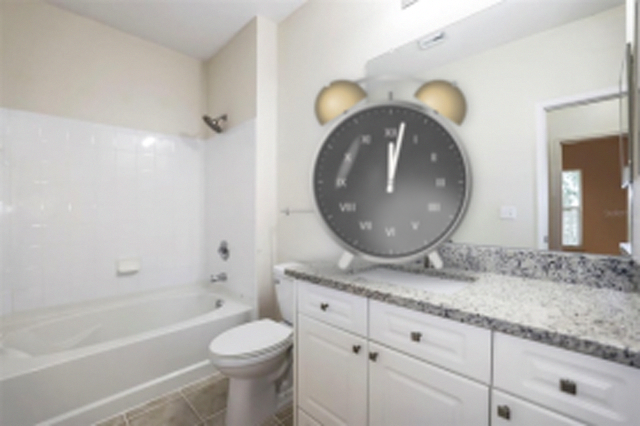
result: h=12 m=2
